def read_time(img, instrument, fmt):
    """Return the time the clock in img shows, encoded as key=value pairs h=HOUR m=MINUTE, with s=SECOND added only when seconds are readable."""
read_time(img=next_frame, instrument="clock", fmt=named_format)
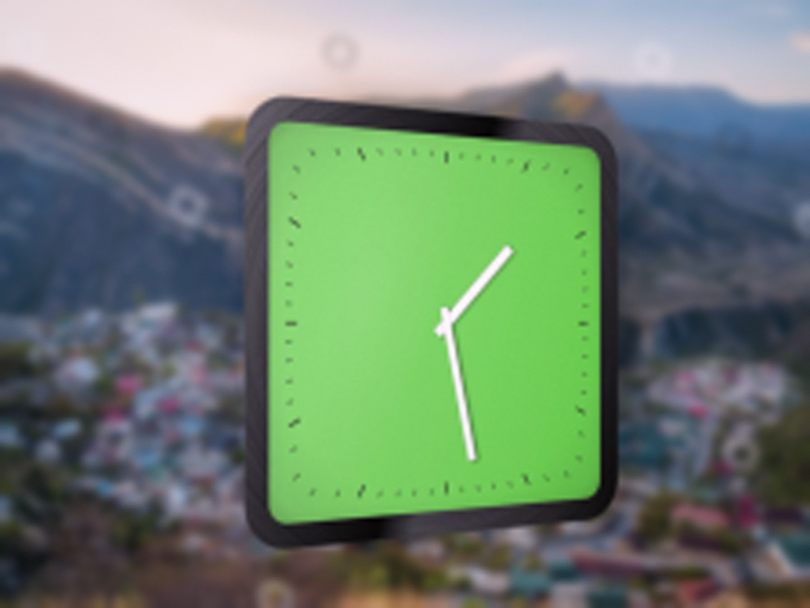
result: h=1 m=28
